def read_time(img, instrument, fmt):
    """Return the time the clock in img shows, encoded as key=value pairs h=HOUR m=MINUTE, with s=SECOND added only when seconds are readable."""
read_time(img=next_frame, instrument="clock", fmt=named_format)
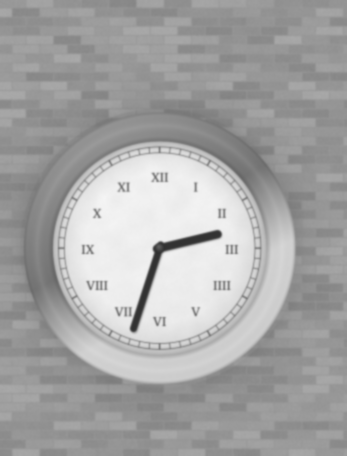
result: h=2 m=33
